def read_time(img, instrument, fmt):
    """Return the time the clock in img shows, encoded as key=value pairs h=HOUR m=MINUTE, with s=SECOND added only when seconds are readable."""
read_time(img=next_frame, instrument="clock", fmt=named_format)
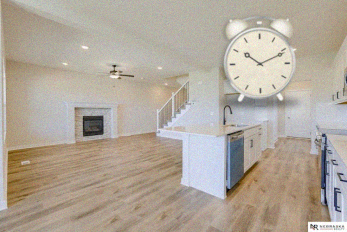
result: h=10 m=11
